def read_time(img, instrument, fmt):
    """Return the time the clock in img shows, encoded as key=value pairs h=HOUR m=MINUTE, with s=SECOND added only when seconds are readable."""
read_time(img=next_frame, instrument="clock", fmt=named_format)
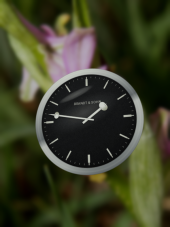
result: h=1 m=47
